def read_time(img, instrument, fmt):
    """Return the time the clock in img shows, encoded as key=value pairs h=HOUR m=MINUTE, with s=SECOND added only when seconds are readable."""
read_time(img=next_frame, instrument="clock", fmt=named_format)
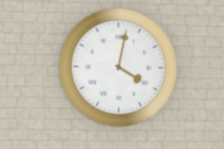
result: h=4 m=2
